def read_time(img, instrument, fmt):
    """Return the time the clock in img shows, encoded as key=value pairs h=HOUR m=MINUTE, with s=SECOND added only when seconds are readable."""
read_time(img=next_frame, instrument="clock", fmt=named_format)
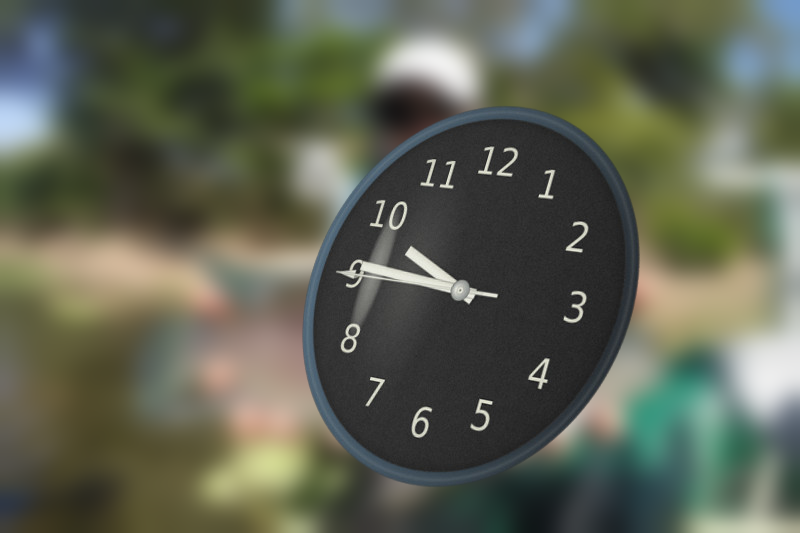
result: h=9 m=45 s=45
